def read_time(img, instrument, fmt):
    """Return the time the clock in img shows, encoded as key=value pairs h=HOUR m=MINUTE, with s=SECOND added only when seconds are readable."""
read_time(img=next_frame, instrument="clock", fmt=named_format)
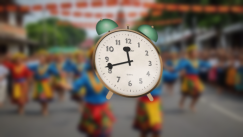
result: h=11 m=42
